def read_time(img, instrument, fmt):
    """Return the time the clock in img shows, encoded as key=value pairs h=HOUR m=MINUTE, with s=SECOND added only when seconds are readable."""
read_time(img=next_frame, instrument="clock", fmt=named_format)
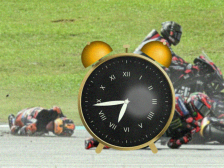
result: h=6 m=44
